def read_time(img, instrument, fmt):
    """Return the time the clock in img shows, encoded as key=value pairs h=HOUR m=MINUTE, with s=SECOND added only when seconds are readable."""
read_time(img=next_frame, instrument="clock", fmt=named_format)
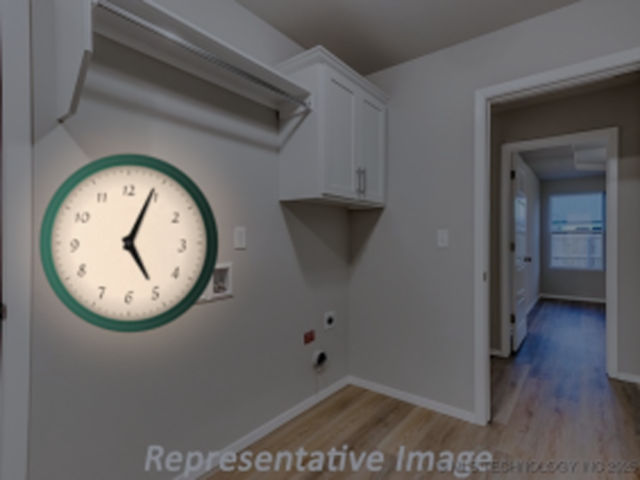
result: h=5 m=4
